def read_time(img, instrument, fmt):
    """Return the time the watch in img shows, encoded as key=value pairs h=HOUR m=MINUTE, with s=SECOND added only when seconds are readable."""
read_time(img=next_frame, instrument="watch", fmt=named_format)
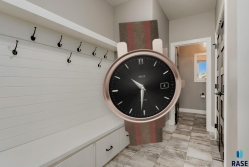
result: h=10 m=31
